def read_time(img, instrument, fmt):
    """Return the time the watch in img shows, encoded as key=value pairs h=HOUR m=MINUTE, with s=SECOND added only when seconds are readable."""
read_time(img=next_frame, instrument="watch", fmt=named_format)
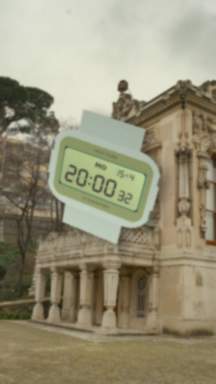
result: h=20 m=0 s=32
